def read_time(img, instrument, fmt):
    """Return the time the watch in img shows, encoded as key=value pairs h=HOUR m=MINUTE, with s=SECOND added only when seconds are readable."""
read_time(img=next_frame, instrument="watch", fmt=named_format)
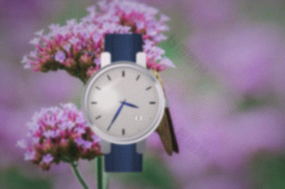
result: h=3 m=35
